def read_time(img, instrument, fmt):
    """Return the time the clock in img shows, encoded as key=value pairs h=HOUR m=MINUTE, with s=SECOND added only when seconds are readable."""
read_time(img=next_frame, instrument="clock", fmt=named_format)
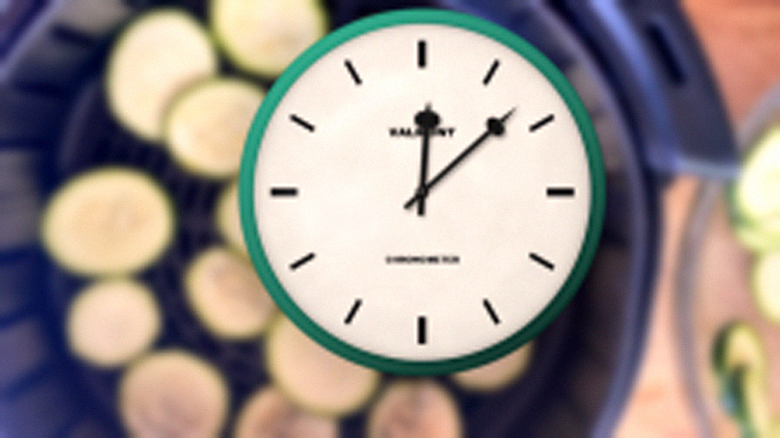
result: h=12 m=8
